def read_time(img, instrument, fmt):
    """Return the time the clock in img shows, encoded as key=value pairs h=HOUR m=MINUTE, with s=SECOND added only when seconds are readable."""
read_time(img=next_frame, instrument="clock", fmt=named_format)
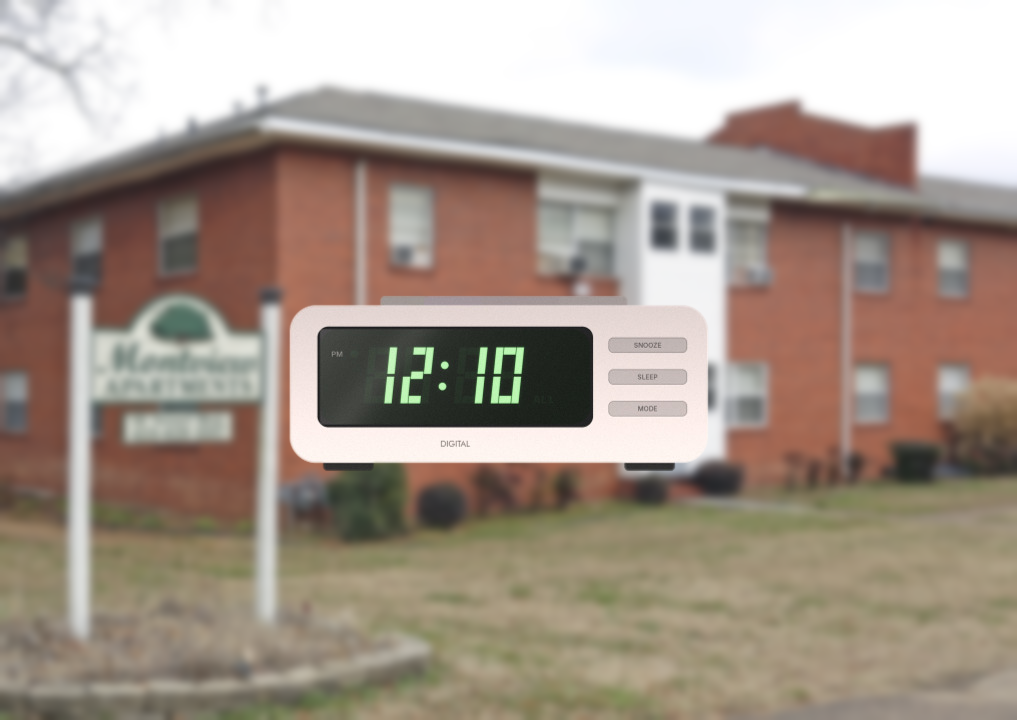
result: h=12 m=10
